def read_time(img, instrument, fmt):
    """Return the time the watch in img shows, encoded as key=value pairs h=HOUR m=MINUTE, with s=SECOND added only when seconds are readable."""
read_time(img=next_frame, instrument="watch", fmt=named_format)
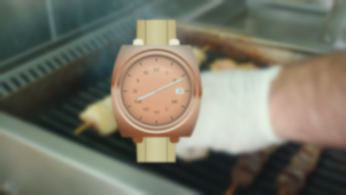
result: h=8 m=11
